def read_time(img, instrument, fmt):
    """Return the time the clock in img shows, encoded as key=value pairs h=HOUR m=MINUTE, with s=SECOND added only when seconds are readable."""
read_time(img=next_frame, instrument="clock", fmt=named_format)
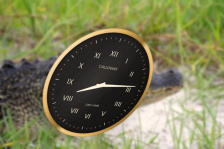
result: h=8 m=14
